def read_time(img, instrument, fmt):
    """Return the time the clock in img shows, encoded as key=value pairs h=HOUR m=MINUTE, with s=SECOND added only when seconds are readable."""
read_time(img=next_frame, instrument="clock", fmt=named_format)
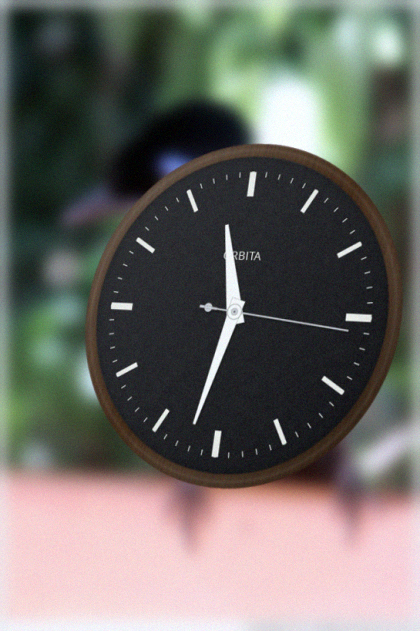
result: h=11 m=32 s=16
